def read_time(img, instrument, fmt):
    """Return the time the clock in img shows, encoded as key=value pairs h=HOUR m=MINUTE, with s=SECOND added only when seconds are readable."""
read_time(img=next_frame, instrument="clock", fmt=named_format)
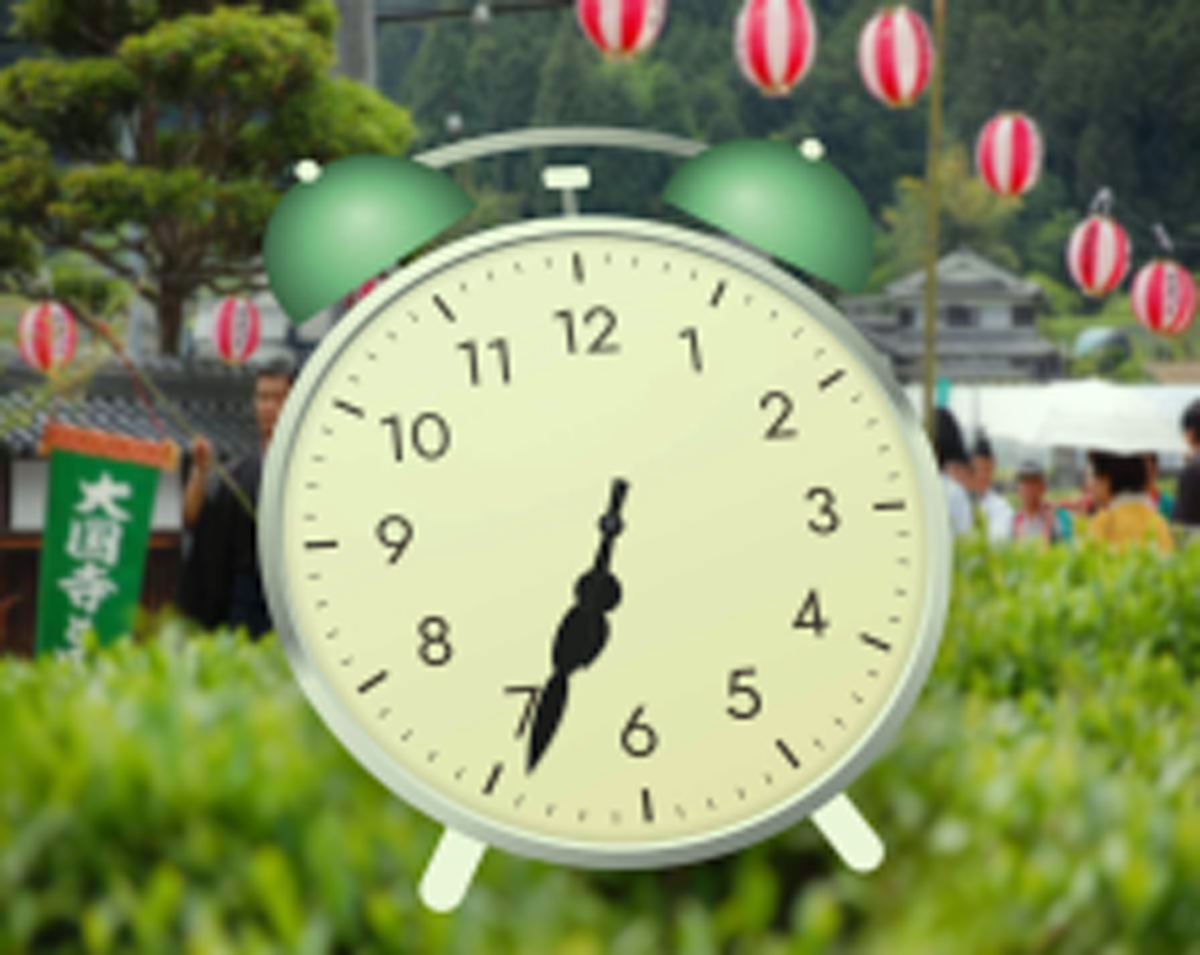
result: h=6 m=34
